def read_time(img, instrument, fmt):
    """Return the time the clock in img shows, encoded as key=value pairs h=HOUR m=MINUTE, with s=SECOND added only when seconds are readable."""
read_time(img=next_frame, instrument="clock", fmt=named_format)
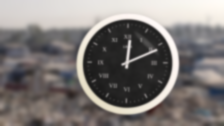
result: h=12 m=11
